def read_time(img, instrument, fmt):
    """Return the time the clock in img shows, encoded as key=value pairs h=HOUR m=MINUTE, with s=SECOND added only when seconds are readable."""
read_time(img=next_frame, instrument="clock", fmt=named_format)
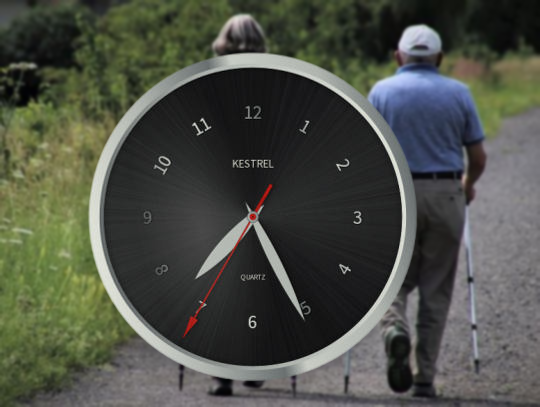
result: h=7 m=25 s=35
